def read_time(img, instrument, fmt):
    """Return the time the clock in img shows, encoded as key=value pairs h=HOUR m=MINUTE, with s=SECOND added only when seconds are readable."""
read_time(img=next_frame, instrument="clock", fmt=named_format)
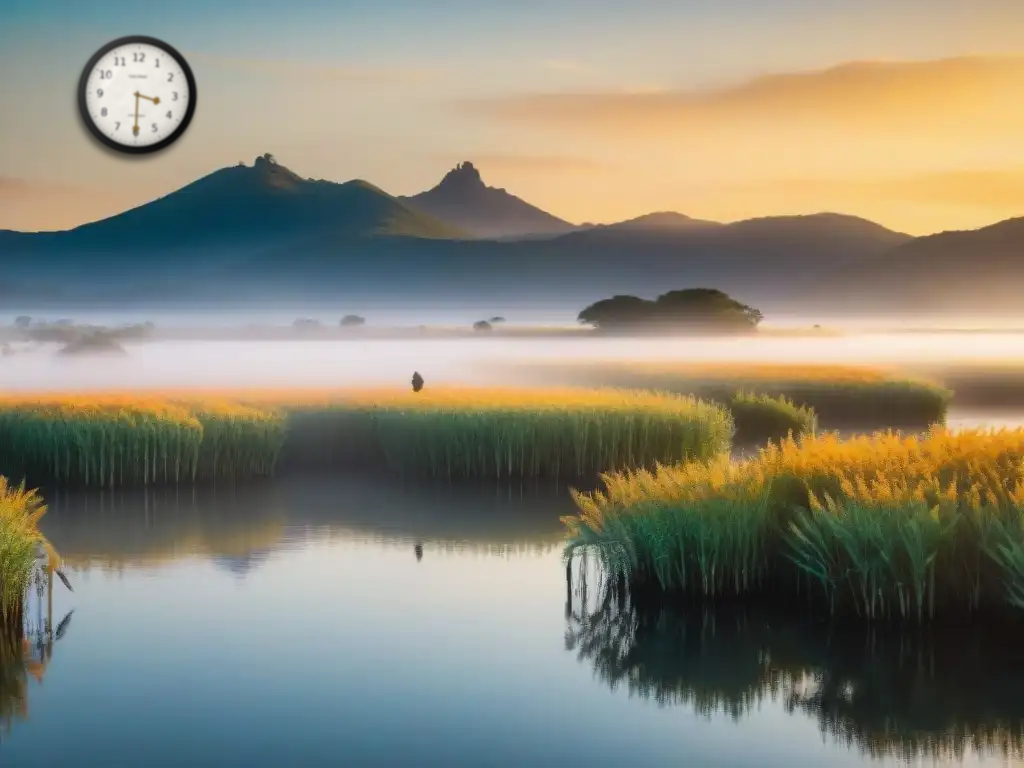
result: h=3 m=30
